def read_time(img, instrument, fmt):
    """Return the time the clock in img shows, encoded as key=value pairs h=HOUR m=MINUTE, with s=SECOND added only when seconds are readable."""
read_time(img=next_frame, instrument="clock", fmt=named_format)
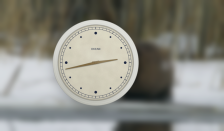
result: h=2 m=43
